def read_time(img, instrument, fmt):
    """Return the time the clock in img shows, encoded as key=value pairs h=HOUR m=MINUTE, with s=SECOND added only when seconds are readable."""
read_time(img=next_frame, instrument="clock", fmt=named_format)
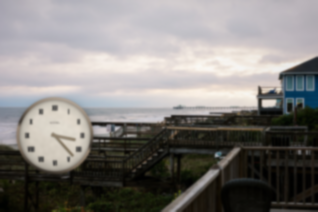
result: h=3 m=23
